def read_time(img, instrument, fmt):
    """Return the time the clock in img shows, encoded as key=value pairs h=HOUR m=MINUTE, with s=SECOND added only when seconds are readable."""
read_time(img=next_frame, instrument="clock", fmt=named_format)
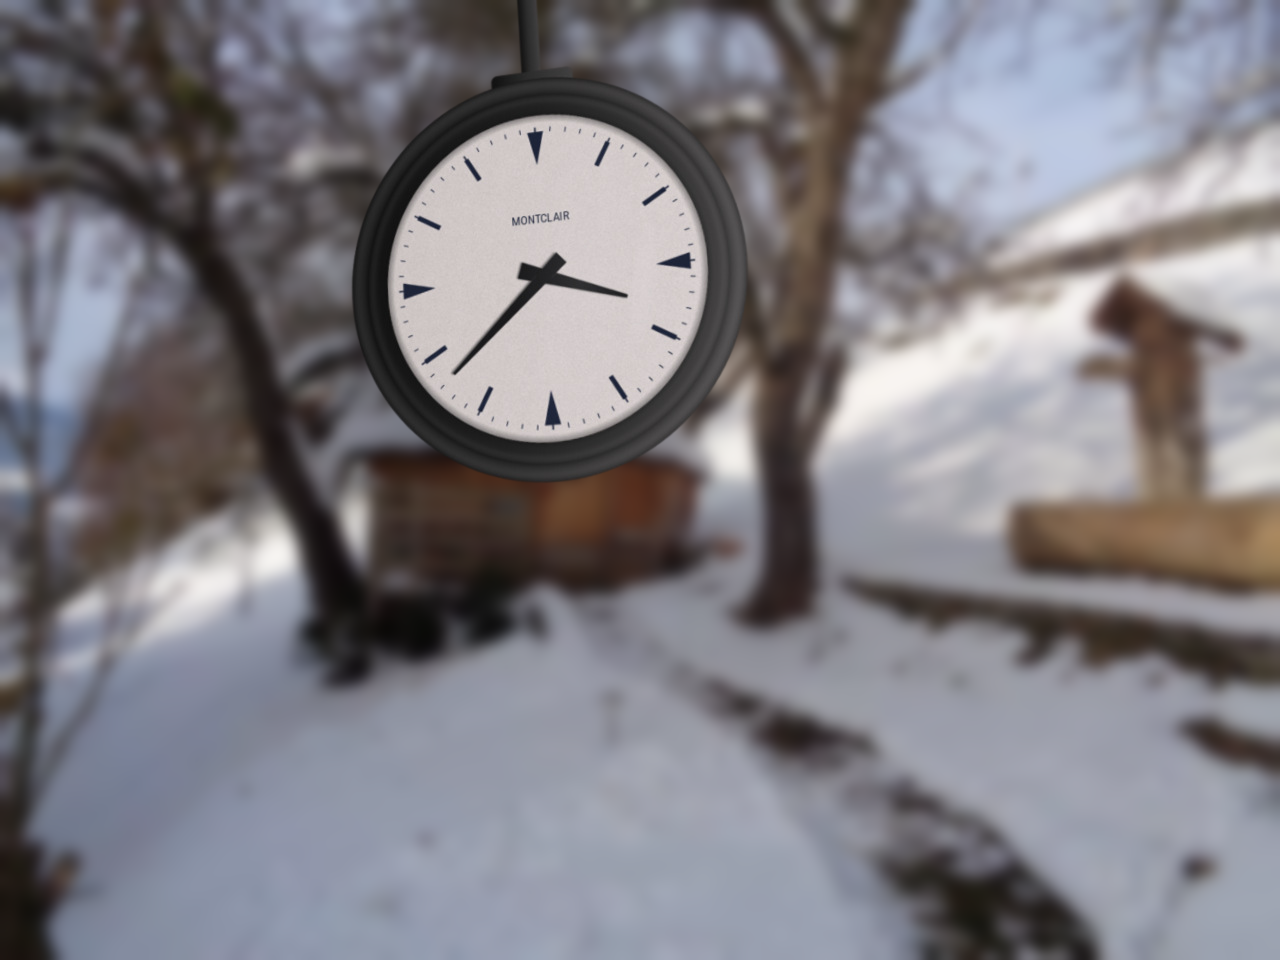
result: h=3 m=38
